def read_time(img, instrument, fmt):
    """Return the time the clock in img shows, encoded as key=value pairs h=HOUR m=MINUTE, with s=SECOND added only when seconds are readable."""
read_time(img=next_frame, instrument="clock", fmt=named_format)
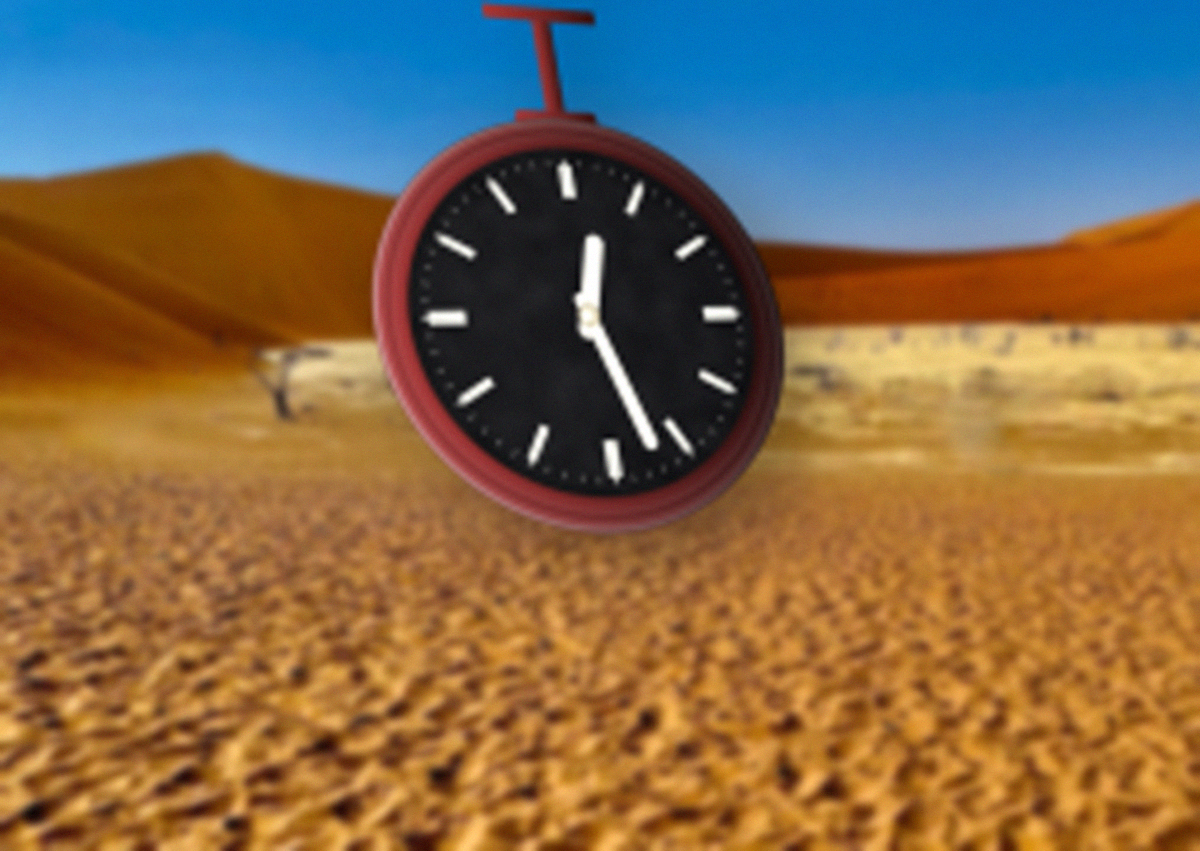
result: h=12 m=27
